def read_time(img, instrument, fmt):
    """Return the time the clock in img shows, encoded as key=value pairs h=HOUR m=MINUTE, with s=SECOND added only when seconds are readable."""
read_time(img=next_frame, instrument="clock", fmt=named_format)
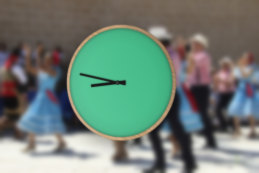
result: h=8 m=47
